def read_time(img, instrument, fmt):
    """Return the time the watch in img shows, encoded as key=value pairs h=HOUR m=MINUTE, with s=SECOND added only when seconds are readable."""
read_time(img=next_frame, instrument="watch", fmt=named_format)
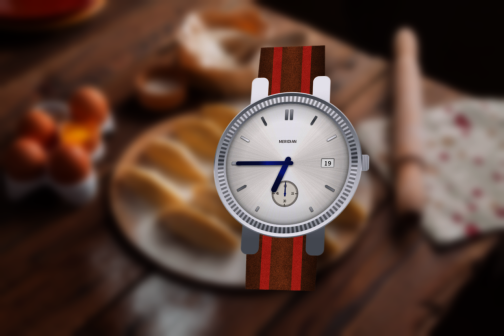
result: h=6 m=45
